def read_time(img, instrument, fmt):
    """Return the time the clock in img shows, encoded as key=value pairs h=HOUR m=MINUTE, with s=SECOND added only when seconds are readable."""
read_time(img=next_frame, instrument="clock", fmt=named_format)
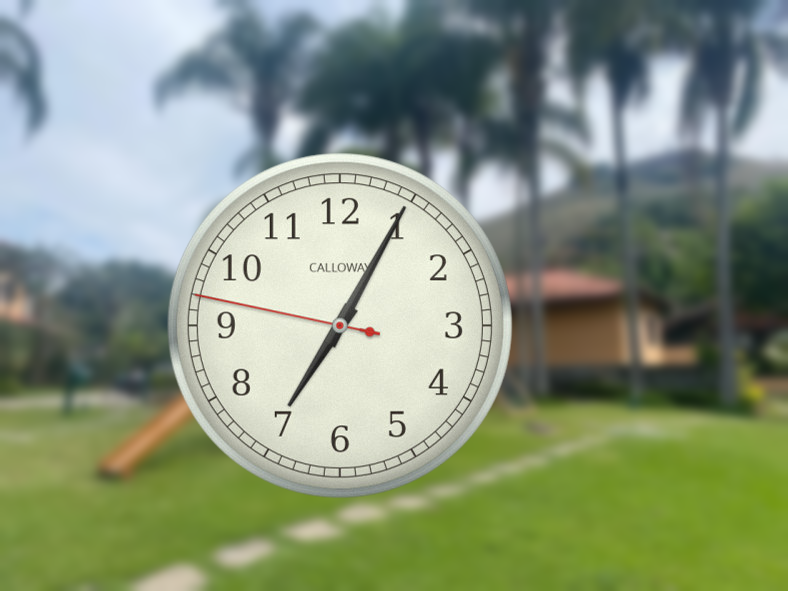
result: h=7 m=4 s=47
